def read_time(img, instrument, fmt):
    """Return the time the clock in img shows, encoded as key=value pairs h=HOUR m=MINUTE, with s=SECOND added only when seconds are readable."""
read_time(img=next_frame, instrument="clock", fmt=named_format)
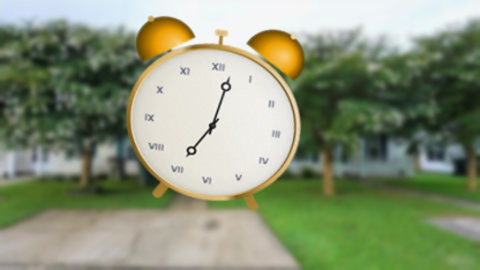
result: h=7 m=2
